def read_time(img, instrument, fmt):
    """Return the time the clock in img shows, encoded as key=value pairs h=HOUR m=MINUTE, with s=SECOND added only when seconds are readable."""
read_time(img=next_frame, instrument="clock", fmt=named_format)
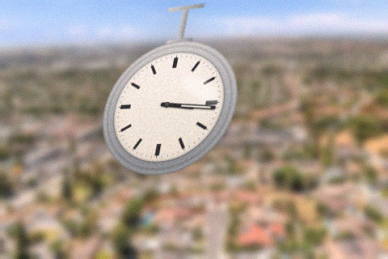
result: h=3 m=16
